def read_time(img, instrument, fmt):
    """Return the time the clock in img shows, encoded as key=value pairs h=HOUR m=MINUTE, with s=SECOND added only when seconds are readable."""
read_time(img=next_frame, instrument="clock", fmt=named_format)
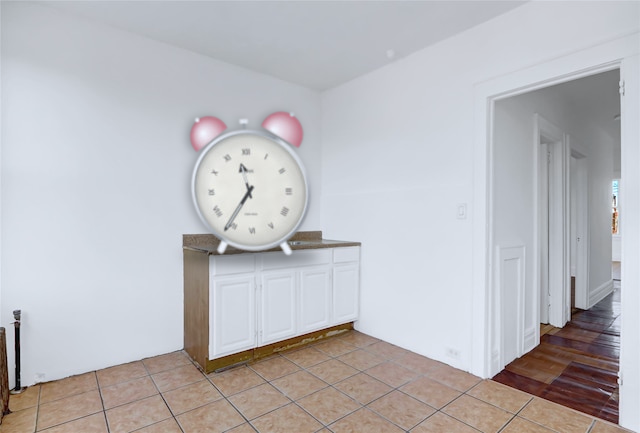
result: h=11 m=36
